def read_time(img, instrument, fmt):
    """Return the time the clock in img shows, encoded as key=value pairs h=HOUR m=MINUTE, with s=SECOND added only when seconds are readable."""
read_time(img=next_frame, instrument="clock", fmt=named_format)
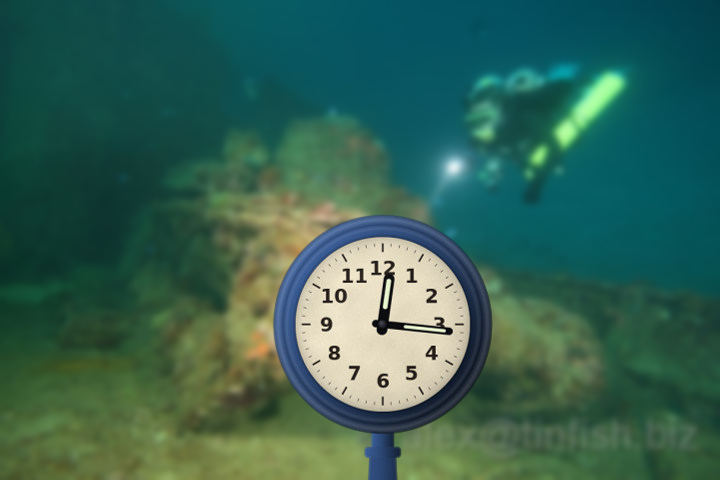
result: h=12 m=16
